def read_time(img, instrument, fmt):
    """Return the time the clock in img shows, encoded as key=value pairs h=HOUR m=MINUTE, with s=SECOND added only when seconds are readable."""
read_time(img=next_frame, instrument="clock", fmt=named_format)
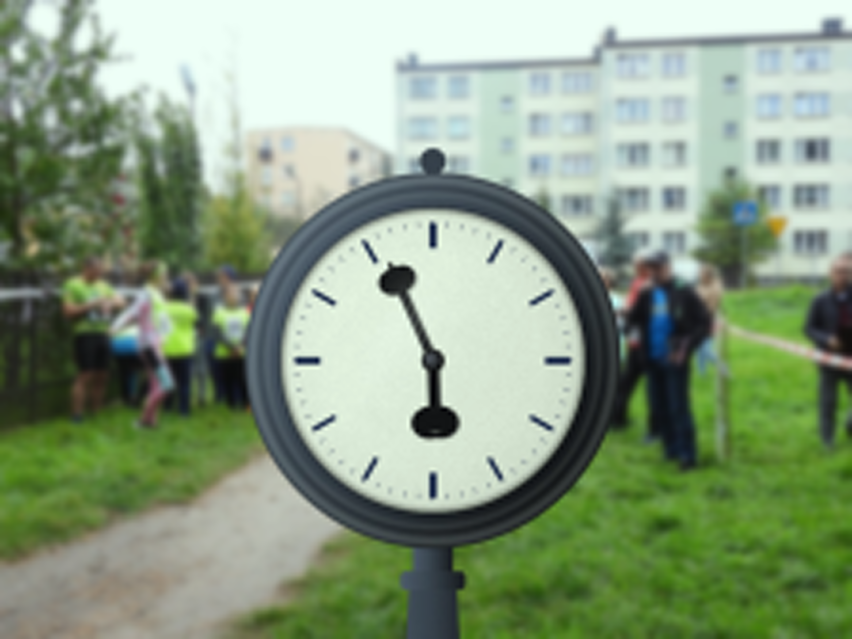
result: h=5 m=56
